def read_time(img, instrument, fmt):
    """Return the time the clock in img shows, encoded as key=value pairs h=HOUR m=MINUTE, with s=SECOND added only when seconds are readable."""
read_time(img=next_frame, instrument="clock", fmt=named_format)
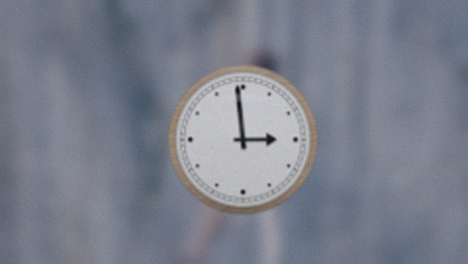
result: h=2 m=59
